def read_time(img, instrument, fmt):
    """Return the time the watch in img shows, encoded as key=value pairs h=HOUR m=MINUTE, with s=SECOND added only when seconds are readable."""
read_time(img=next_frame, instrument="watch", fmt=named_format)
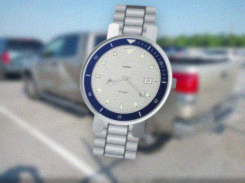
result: h=8 m=21
